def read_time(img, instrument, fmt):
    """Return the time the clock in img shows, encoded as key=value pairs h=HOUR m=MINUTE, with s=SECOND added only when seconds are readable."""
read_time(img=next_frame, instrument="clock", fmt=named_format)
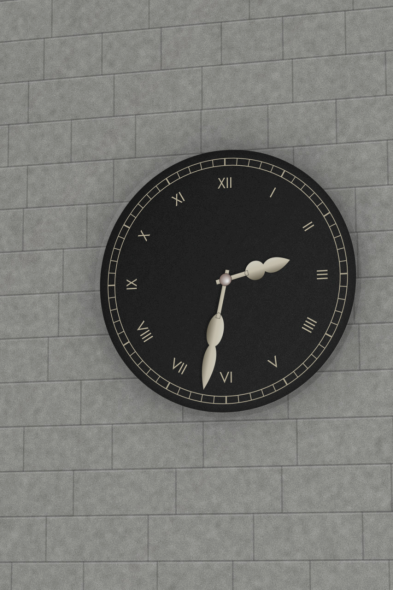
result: h=2 m=32
